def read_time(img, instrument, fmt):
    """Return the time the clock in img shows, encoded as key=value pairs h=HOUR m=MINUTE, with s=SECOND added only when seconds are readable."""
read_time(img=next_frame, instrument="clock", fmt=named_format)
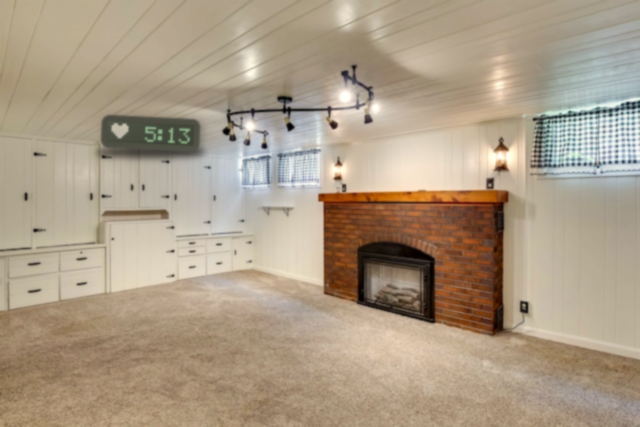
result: h=5 m=13
